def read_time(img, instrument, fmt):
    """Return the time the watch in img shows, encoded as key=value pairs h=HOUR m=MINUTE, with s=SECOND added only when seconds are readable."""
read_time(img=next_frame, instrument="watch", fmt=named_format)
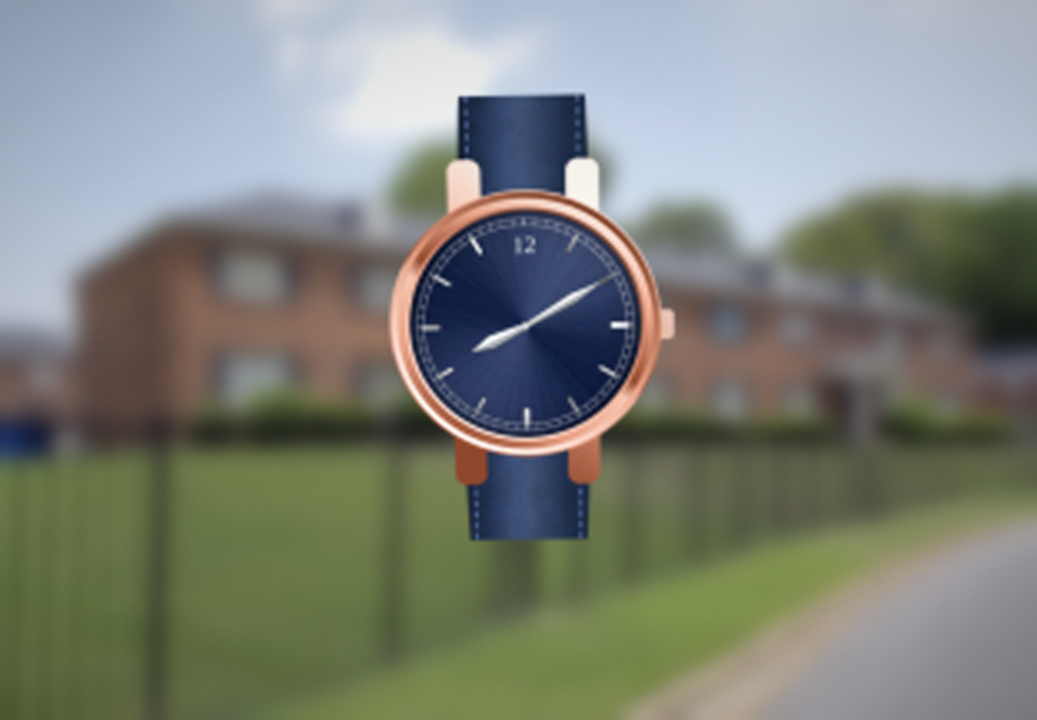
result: h=8 m=10
